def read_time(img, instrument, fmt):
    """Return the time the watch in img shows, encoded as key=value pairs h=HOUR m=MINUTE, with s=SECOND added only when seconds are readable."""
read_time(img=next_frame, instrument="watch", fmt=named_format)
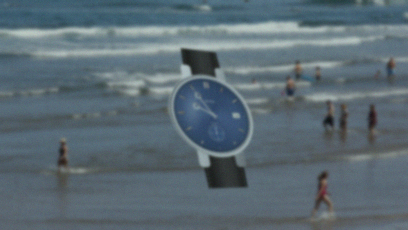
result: h=9 m=55
